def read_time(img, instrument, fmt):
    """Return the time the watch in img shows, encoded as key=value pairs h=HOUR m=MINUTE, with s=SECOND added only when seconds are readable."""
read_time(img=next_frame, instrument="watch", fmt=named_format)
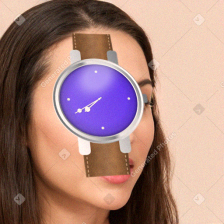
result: h=7 m=40
